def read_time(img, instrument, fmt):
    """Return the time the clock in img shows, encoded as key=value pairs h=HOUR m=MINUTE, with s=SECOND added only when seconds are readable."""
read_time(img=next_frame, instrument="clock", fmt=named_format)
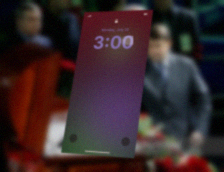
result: h=3 m=0
